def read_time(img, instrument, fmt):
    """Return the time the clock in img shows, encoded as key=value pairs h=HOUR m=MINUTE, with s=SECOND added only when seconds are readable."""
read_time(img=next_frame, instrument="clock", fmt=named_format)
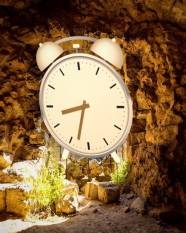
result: h=8 m=33
